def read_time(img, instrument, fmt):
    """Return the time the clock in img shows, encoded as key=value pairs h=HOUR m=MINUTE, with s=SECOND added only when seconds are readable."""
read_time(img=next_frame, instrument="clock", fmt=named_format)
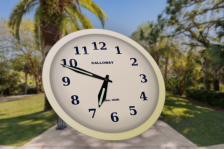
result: h=6 m=49
